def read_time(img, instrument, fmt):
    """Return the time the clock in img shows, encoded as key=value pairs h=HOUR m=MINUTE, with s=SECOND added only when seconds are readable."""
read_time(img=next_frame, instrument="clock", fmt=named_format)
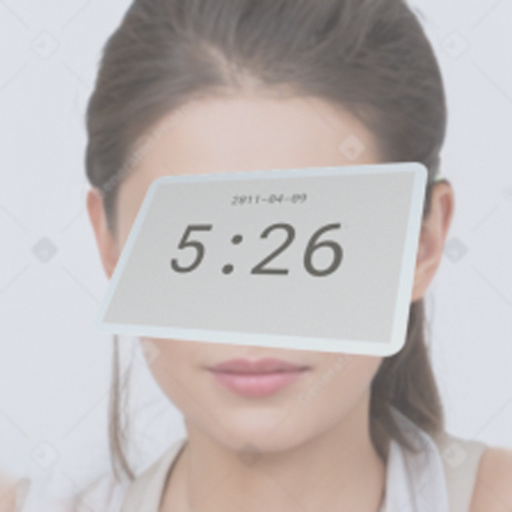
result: h=5 m=26
